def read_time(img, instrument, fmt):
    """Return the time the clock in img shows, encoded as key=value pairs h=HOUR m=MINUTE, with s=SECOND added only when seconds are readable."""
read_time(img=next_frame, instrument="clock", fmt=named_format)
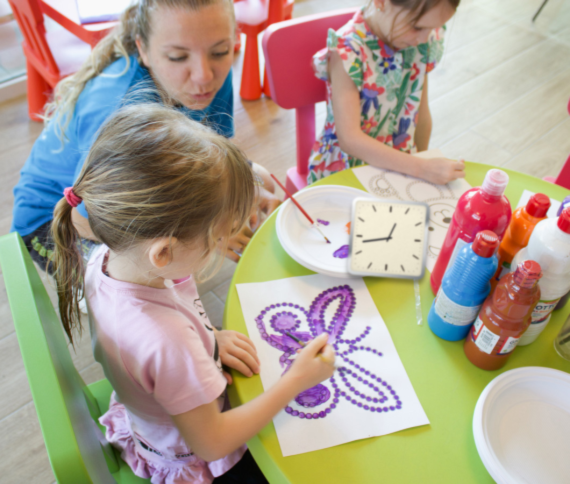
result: h=12 m=43
